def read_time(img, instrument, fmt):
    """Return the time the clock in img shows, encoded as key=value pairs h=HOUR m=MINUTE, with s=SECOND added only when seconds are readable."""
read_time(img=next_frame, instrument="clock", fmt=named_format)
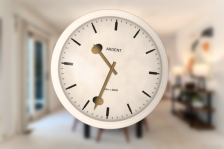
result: h=10 m=33
